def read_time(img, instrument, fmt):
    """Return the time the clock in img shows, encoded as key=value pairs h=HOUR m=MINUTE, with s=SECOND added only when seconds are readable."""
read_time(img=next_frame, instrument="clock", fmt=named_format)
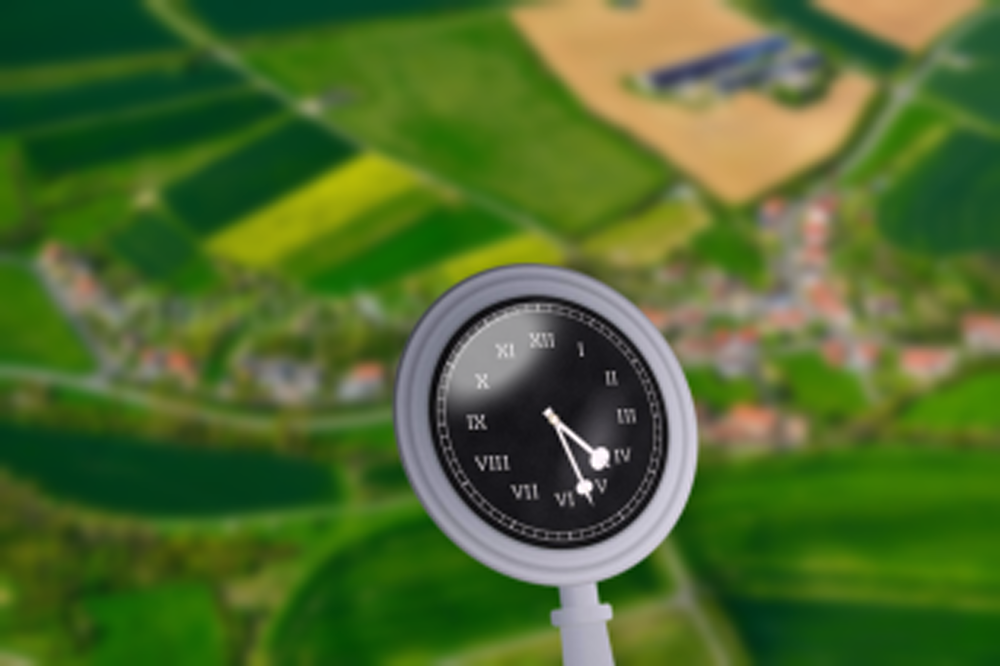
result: h=4 m=27
